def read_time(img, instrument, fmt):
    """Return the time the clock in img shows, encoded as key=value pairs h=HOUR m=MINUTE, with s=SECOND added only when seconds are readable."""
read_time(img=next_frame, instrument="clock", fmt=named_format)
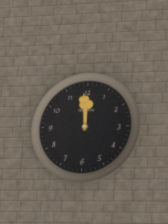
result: h=11 m=59
